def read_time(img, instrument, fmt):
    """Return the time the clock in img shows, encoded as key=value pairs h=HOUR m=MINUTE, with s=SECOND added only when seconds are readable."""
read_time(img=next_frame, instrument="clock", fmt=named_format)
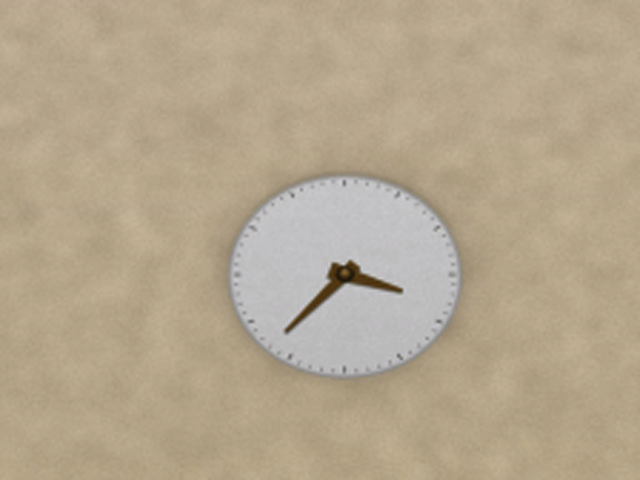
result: h=3 m=37
